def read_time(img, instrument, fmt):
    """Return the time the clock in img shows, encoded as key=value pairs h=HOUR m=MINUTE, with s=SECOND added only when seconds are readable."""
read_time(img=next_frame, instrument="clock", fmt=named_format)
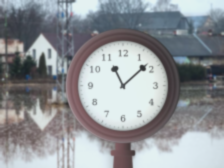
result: h=11 m=8
